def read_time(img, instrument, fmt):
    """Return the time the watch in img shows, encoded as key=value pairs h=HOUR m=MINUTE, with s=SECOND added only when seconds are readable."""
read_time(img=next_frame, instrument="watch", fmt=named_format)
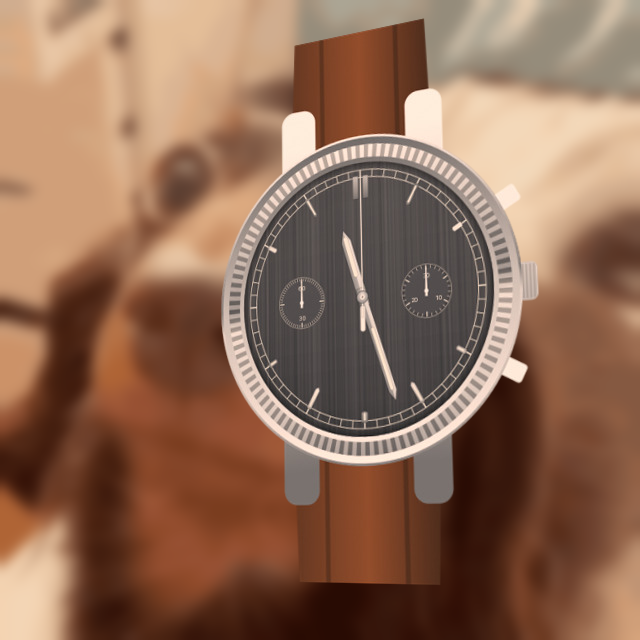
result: h=11 m=27
